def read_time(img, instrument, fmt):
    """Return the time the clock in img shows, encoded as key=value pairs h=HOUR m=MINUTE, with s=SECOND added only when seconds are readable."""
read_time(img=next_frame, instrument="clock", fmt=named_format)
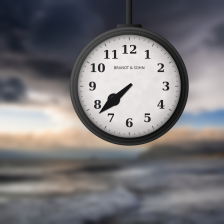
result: h=7 m=38
